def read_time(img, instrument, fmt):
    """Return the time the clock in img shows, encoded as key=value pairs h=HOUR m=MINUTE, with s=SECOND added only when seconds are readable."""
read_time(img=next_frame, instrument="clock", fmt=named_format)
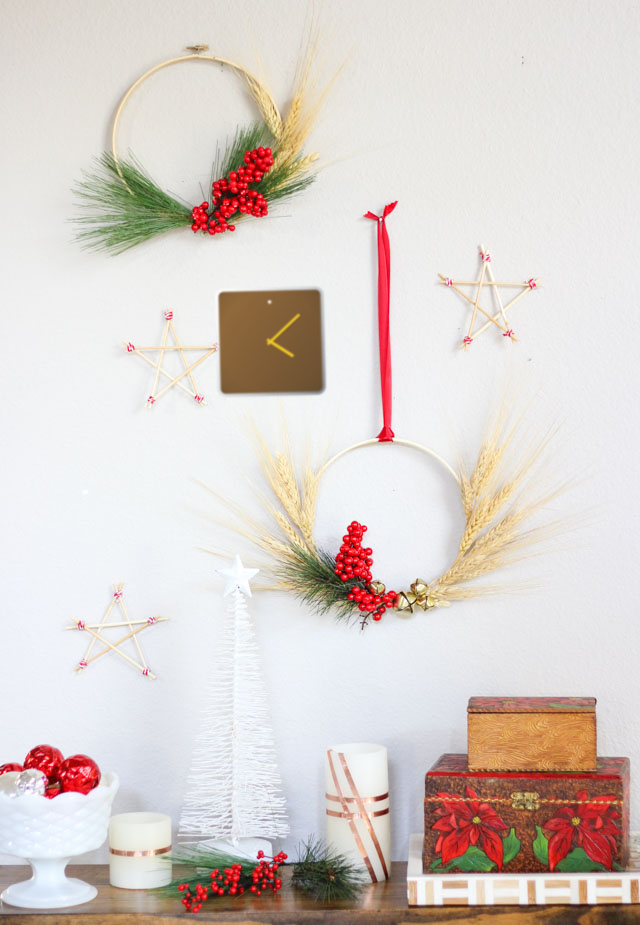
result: h=4 m=8
